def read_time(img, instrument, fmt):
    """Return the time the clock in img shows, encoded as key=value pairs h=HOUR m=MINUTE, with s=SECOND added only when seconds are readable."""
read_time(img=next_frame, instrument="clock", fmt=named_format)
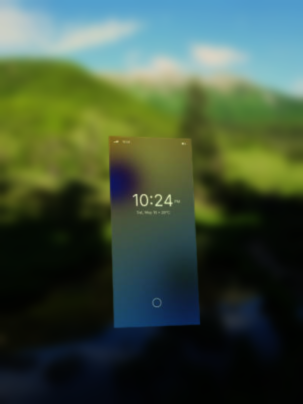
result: h=10 m=24
